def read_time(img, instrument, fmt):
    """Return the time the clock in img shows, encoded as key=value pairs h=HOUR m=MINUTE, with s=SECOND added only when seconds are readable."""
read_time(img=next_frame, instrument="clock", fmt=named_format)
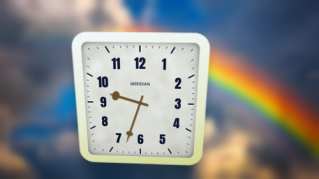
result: h=9 m=33
